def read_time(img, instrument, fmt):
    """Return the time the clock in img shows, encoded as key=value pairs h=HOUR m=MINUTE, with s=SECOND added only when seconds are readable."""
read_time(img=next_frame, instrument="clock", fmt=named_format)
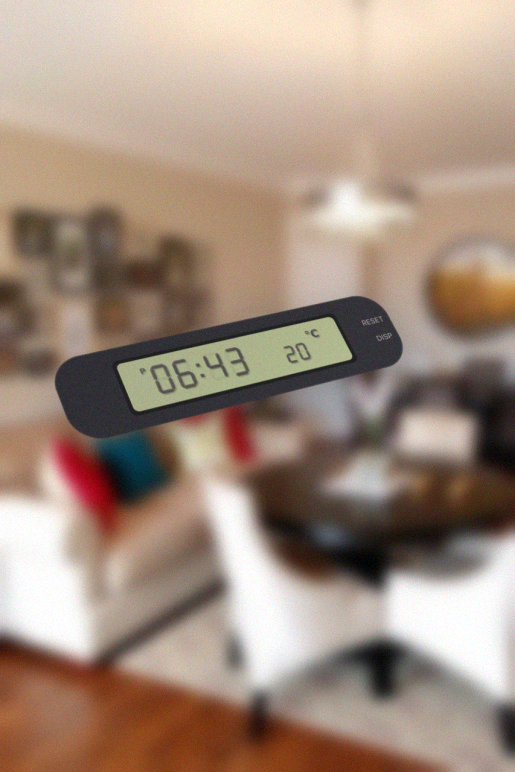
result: h=6 m=43
